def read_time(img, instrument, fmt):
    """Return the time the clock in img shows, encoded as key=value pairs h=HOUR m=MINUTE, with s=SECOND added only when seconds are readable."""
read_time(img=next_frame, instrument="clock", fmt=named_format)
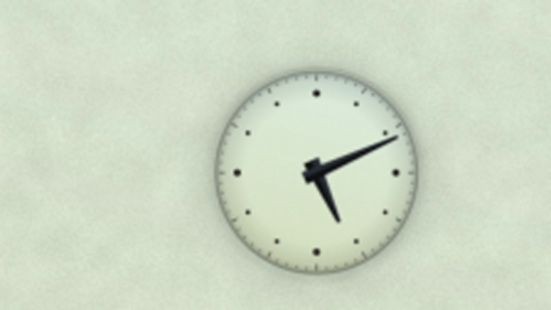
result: h=5 m=11
